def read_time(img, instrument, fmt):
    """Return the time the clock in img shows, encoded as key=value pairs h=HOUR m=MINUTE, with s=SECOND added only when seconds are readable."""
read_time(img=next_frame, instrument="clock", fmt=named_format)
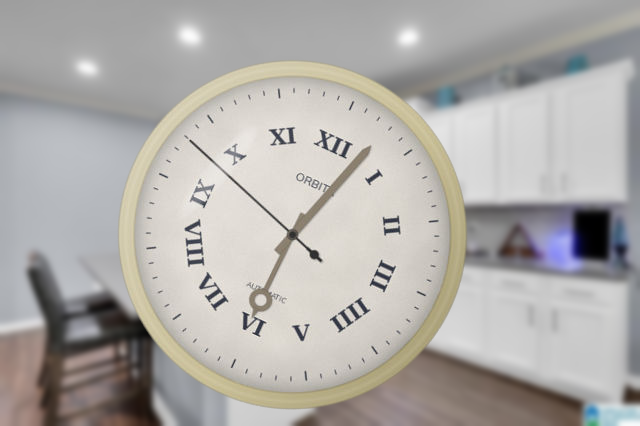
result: h=6 m=2 s=48
